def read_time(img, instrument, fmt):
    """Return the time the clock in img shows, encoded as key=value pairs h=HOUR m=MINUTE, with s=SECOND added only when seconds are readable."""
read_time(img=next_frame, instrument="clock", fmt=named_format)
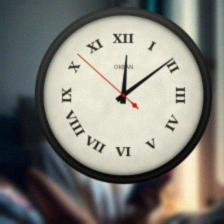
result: h=12 m=8 s=52
